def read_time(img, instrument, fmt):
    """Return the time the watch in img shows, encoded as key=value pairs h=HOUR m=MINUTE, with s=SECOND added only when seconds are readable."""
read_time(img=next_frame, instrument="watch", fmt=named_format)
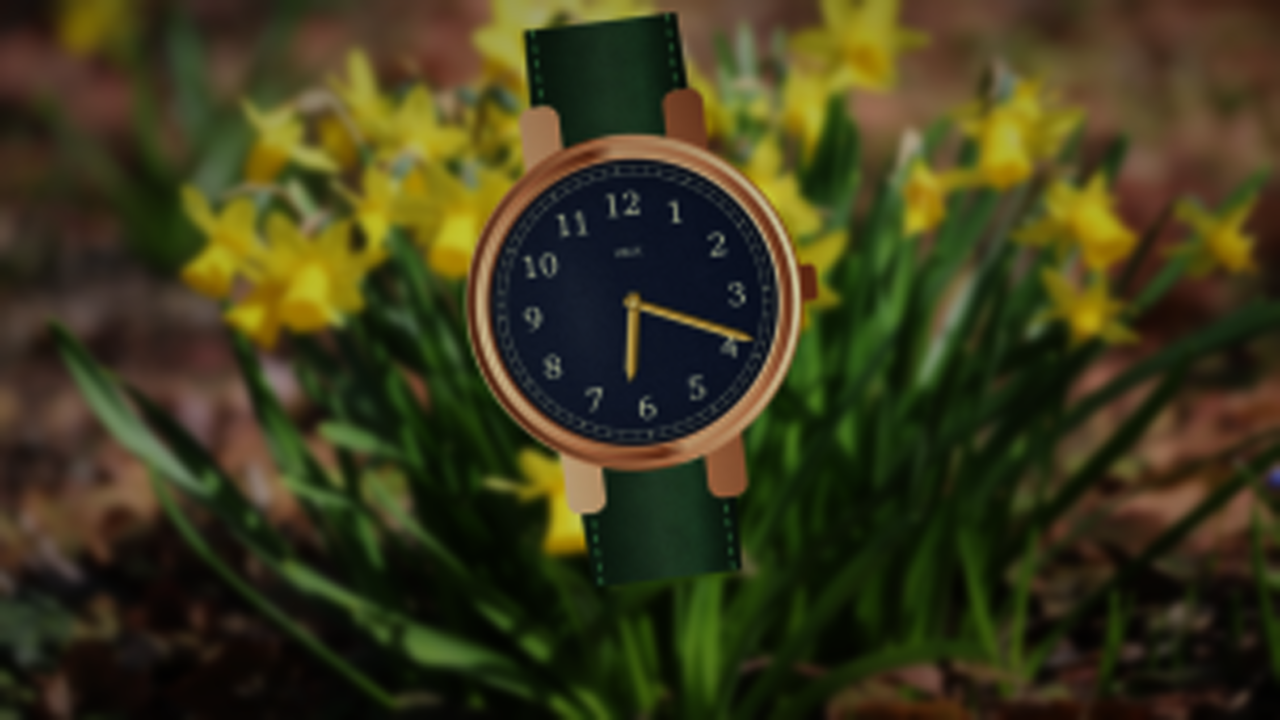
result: h=6 m=19
